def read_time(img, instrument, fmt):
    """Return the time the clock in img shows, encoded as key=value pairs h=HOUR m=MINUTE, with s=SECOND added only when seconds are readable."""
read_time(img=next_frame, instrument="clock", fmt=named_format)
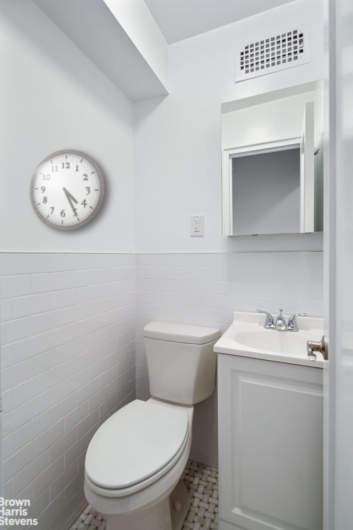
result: h=4 m=25
